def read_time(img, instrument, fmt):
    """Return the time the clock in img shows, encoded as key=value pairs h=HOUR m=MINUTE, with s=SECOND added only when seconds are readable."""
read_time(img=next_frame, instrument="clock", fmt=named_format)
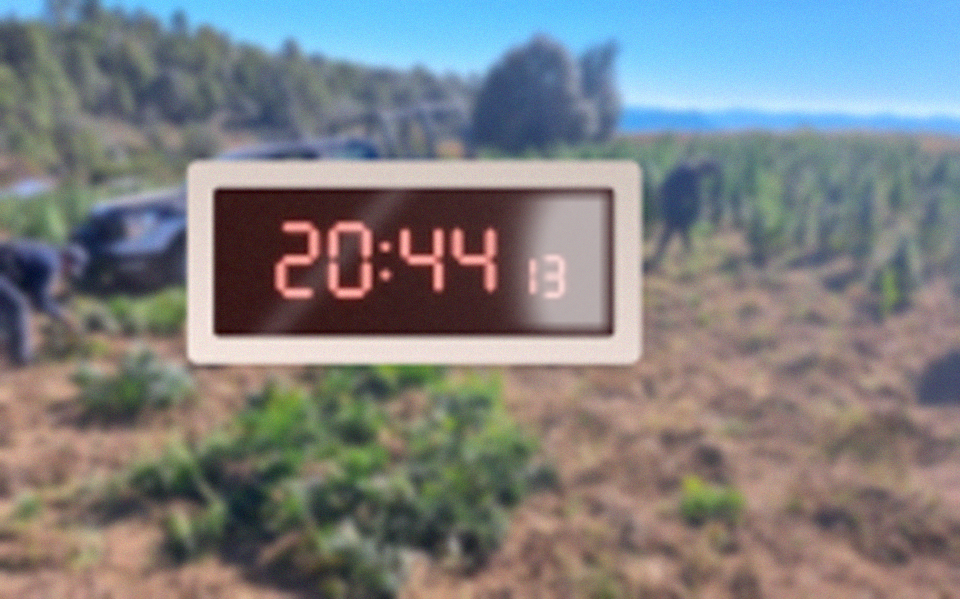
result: h=20 m=44 s=13
